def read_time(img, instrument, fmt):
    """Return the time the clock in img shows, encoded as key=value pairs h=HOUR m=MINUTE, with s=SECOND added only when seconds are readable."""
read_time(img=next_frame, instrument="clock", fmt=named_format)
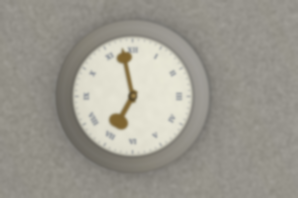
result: h=6 m=58
